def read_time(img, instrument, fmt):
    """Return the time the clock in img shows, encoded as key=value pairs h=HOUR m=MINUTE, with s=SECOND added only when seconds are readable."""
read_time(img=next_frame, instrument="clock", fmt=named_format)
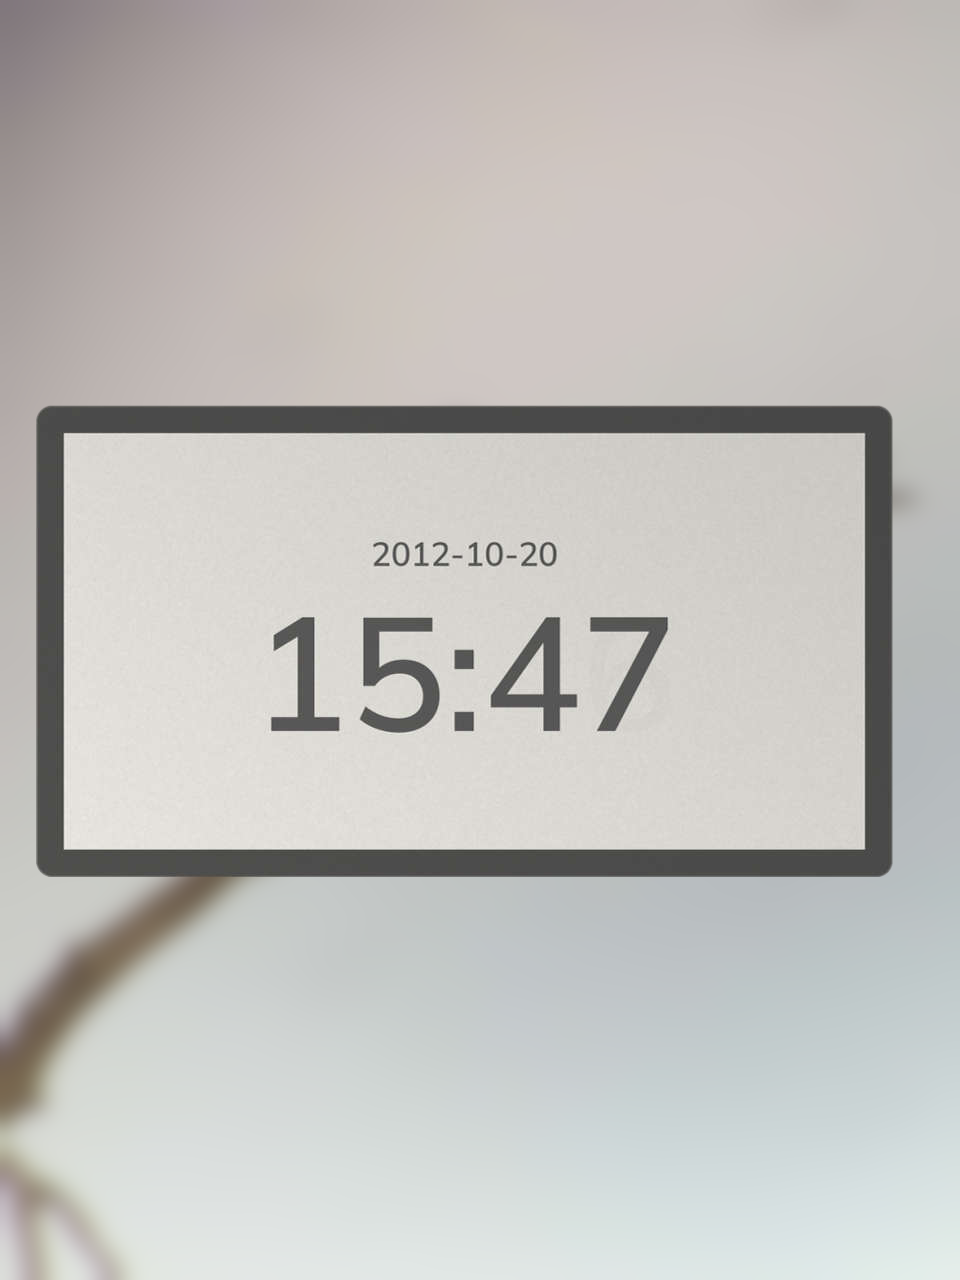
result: h=15 m=47
